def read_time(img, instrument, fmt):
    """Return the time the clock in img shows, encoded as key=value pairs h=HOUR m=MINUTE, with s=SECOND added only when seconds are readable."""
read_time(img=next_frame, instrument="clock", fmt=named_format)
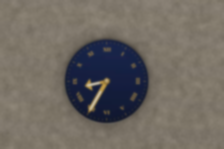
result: h=8 m=35
